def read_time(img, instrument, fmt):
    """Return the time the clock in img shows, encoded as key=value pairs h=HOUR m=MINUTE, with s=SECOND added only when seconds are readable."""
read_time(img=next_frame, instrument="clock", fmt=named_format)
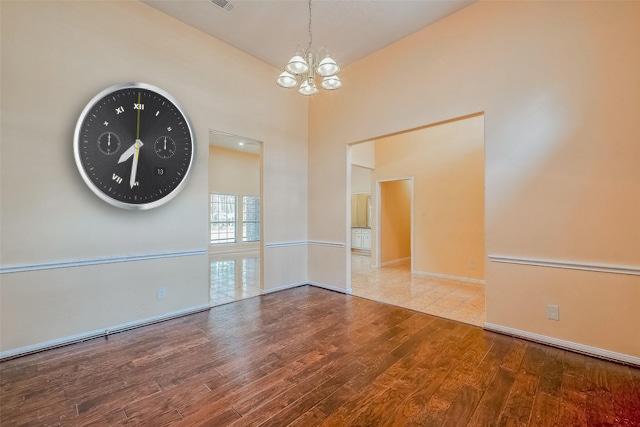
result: h=7 m=31
